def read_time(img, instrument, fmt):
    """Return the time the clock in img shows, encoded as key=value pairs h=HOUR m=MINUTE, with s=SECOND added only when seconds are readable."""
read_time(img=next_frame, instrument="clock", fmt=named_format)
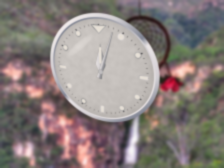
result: h=12 m=3
